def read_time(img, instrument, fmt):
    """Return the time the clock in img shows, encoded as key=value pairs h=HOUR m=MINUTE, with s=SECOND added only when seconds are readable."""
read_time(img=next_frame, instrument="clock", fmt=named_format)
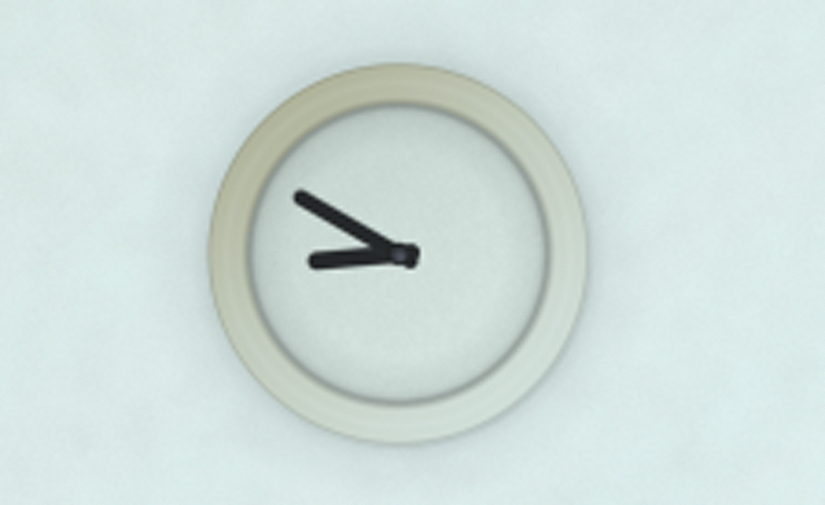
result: h=8 m=50
